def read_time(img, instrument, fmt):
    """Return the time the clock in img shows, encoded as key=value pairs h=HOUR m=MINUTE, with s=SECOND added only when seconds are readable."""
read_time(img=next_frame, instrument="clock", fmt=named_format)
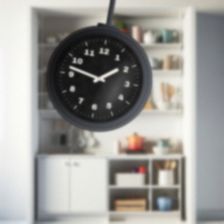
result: h=1 m=47
